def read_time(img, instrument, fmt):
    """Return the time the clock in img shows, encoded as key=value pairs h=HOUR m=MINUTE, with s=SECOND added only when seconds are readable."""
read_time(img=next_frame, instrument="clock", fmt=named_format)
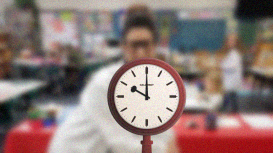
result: h=10 m=0
